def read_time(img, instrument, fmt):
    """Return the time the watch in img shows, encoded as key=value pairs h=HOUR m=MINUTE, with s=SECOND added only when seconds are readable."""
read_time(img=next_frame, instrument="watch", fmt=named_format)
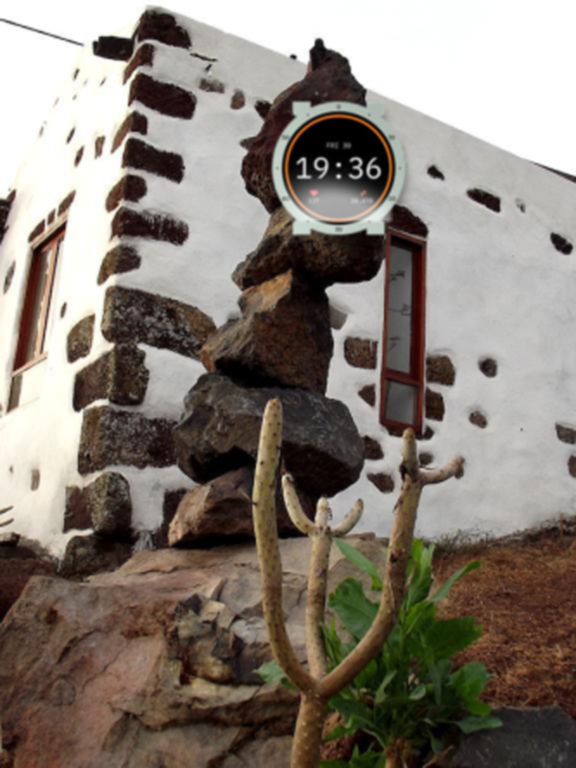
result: h=19 m=36
